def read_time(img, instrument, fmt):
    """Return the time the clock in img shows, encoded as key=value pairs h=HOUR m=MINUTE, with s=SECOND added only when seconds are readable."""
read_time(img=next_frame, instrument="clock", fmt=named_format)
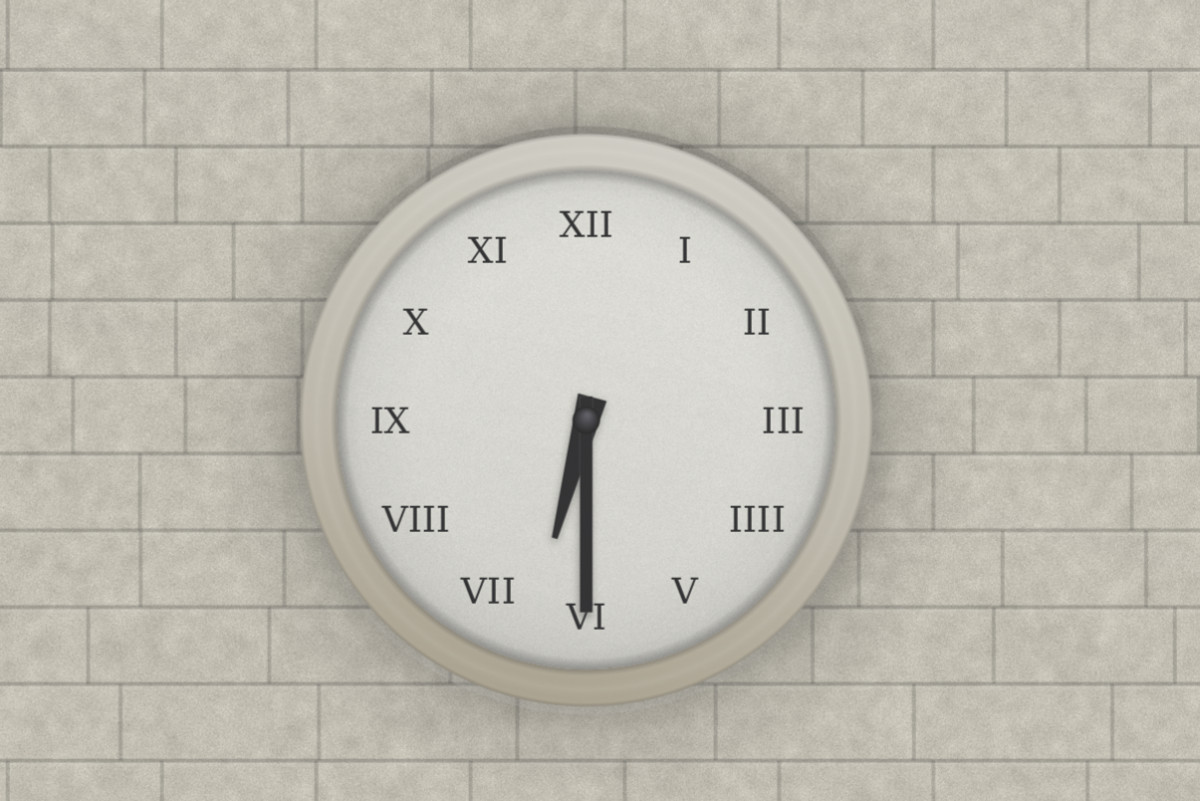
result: h=6 m=30
